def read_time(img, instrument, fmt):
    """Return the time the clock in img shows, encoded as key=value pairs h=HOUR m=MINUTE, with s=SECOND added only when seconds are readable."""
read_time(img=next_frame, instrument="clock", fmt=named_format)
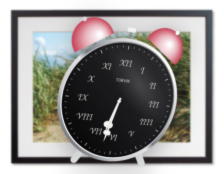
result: h=6 m=32
